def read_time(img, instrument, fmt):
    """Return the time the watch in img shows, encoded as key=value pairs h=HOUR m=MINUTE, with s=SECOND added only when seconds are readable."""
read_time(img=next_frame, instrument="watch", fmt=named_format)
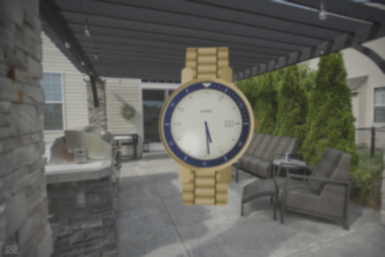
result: h=5 m=29
